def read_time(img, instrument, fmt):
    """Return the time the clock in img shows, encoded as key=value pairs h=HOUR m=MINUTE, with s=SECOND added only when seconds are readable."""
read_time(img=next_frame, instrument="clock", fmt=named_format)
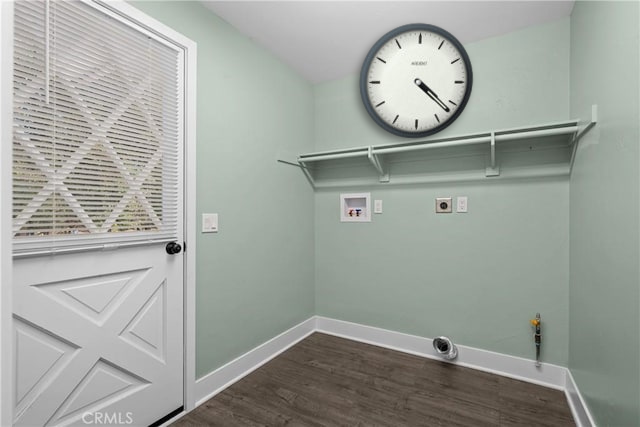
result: h=4 m=22
